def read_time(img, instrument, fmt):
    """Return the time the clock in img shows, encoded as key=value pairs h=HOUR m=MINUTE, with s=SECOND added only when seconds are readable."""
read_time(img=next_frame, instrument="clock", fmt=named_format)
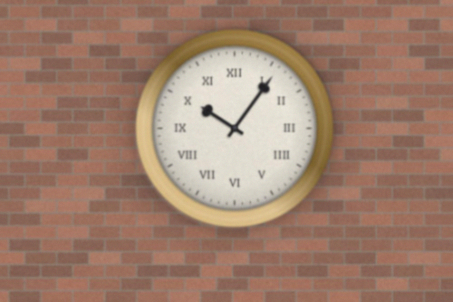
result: h=10 m=6
